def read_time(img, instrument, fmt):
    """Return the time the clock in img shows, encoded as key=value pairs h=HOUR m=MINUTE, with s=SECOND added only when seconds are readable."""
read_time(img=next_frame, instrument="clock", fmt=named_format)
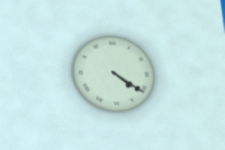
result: h=4 m=21
